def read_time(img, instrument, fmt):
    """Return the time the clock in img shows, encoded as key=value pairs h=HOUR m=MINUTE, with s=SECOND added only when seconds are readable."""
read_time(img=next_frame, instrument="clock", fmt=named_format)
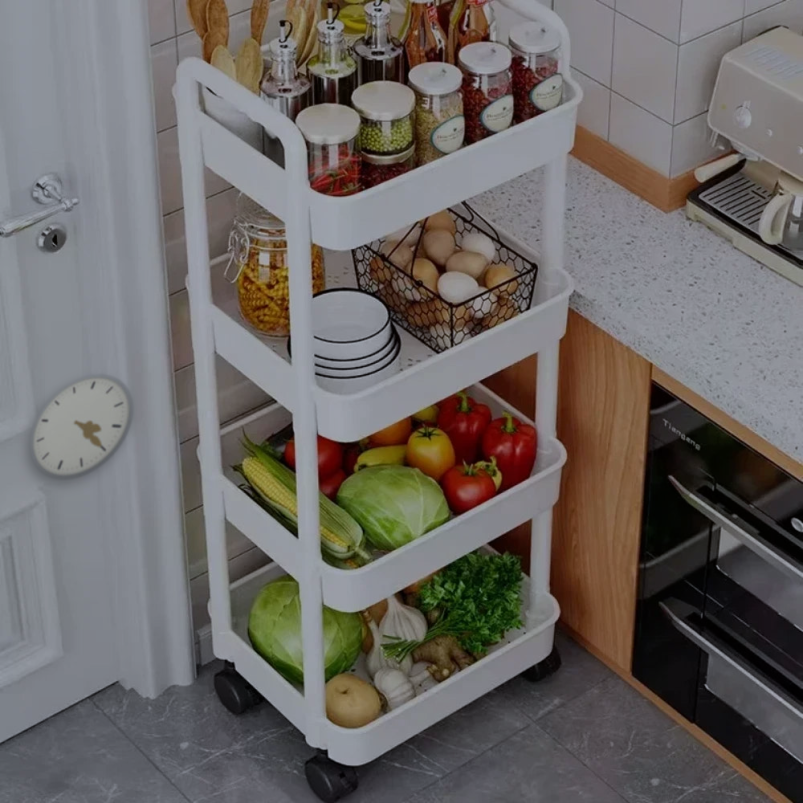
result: h=3 m=20
